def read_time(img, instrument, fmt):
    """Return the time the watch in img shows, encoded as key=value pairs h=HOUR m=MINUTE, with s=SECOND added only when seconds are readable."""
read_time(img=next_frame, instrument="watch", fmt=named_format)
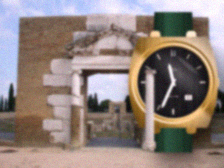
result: h=11 m=34
